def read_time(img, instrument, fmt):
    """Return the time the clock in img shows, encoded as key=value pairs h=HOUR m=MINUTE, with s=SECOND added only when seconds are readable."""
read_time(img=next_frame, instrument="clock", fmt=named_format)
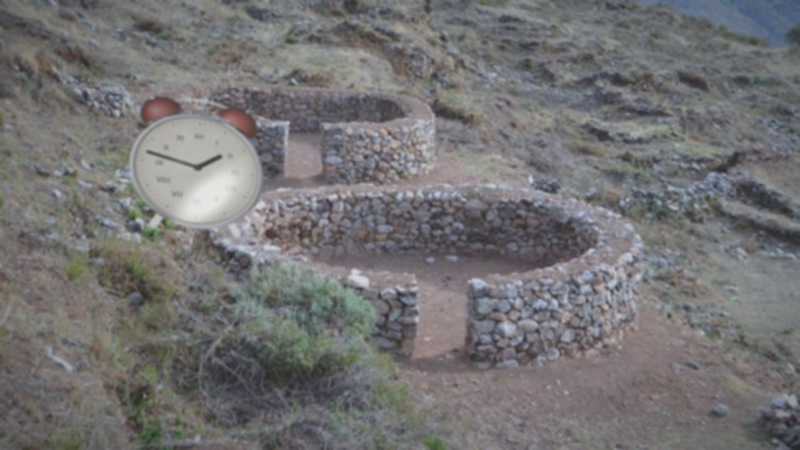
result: h=1 m=47
